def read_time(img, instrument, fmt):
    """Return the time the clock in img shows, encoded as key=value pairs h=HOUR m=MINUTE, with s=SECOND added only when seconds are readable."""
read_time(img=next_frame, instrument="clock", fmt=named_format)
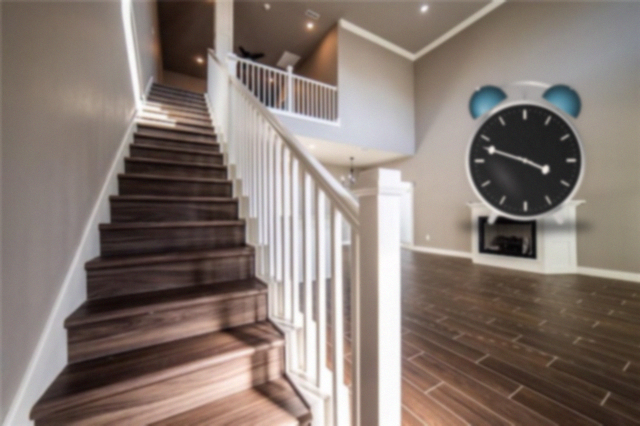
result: h=3 m=48
